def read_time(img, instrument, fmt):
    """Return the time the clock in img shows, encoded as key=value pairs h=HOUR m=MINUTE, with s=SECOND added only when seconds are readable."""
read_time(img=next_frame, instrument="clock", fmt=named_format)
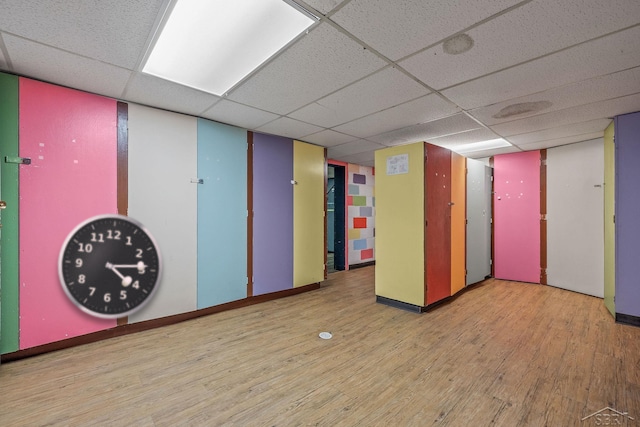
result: h=4 m=14
